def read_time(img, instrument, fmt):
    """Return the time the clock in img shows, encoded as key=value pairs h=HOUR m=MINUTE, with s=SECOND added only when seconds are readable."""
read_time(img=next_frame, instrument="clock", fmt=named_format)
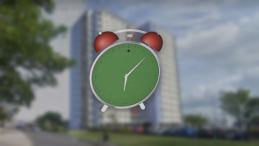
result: h=6 m=7
